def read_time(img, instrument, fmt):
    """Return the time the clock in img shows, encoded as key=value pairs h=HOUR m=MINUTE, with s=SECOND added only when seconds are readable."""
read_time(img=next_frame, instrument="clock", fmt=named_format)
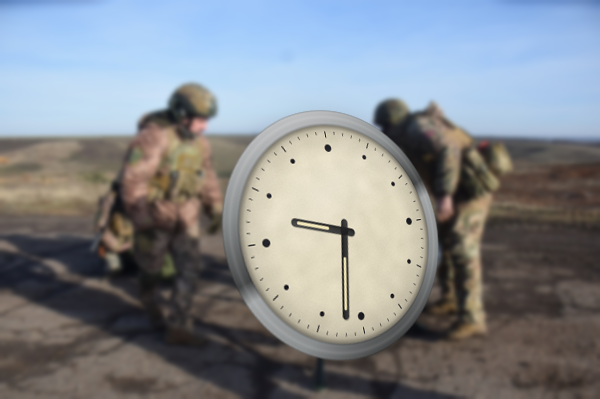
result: h=9 m=32
